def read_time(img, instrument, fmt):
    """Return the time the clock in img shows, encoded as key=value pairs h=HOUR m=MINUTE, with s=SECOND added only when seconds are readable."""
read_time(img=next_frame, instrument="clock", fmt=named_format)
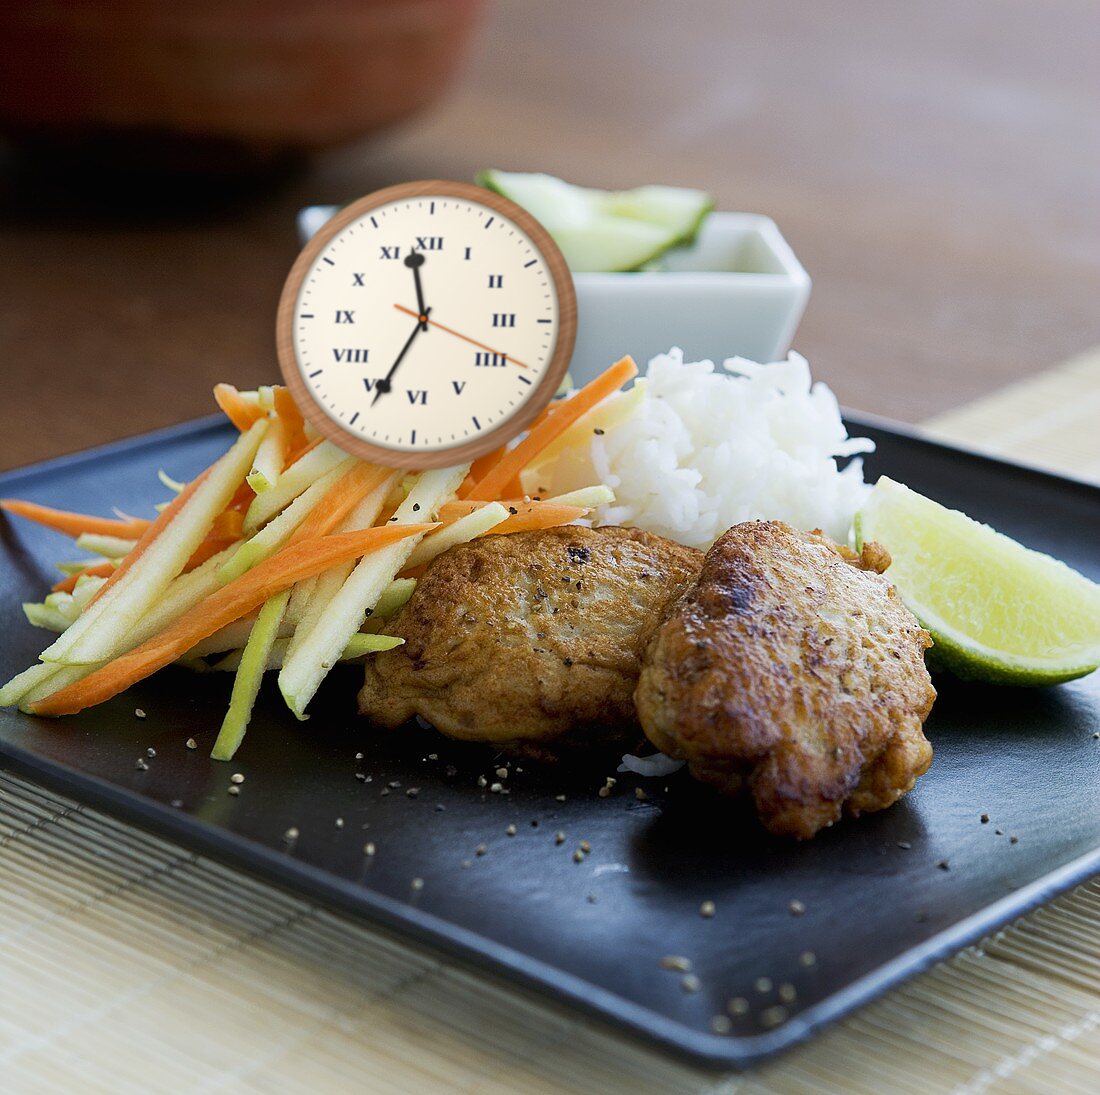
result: h=11 m=34 s=19
